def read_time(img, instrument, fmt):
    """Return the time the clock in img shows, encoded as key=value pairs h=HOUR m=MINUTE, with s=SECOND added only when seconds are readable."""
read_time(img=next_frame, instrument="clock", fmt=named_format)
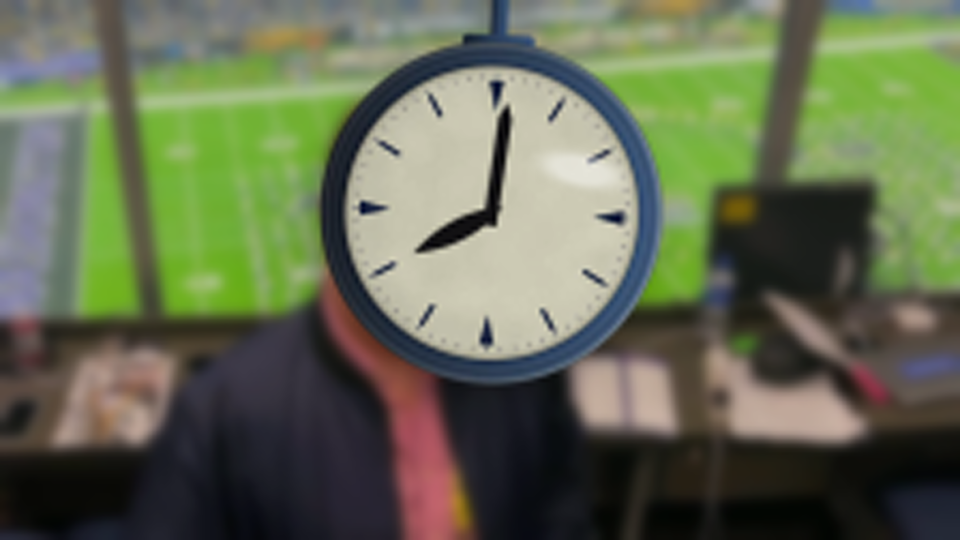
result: h=8 m=1
